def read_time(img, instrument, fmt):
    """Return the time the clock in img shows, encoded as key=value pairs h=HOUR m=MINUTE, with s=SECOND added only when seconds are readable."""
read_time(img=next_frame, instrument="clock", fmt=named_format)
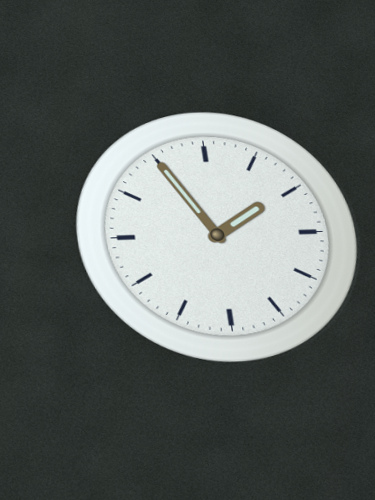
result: h=1 m=55
